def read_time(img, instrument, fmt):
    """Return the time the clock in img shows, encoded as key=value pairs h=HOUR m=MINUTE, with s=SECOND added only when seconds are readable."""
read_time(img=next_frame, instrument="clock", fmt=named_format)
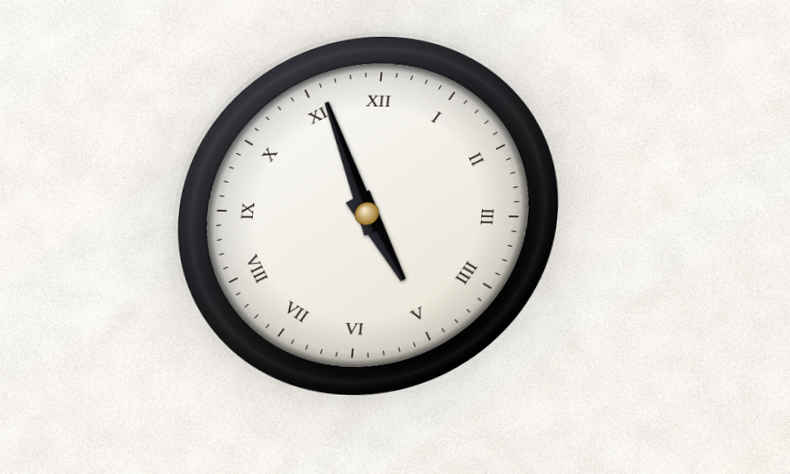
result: h=4 m=56
